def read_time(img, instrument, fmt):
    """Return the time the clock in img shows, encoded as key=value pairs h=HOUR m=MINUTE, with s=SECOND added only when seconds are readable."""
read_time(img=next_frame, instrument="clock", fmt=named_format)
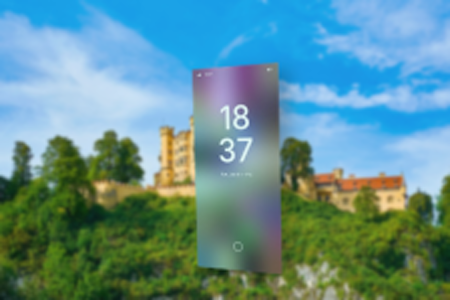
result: h=18 m=37
